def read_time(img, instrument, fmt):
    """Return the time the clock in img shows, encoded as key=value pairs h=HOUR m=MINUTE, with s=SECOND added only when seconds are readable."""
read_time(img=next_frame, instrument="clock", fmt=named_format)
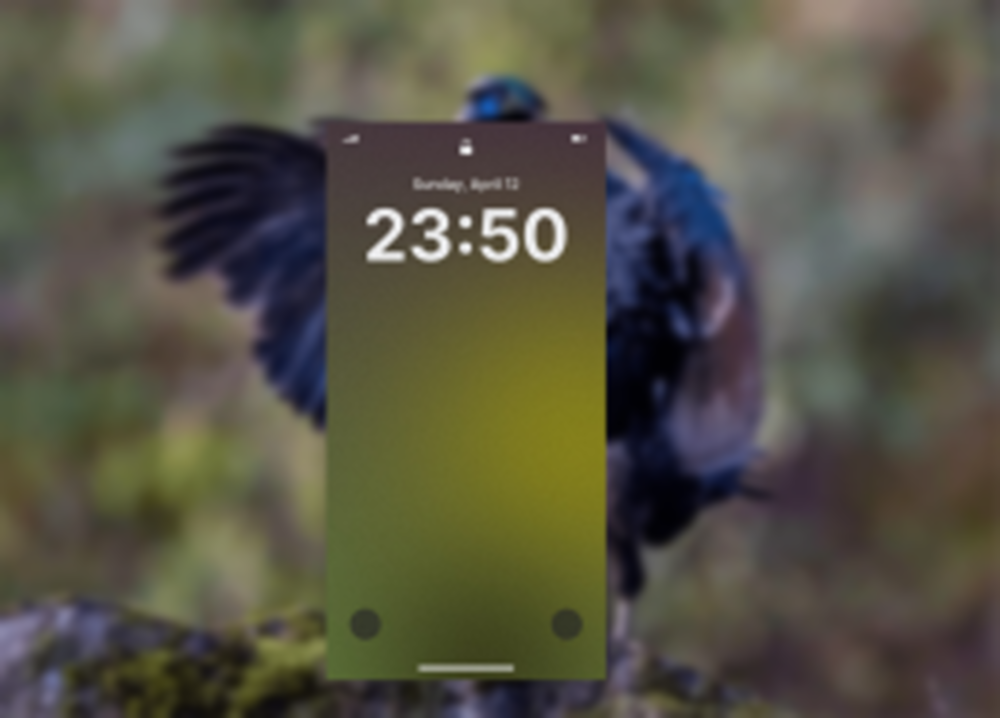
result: h=23 m=50
